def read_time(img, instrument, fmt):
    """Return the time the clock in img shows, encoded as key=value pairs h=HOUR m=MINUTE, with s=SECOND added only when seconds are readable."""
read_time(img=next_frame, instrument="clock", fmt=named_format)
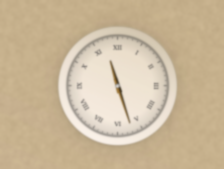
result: h=11 m=27
